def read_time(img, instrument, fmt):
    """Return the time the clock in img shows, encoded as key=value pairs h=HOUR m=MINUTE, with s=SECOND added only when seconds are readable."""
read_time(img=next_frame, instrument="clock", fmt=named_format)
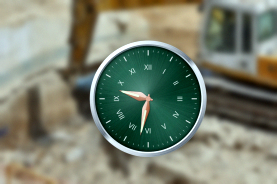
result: h=9 m=32
